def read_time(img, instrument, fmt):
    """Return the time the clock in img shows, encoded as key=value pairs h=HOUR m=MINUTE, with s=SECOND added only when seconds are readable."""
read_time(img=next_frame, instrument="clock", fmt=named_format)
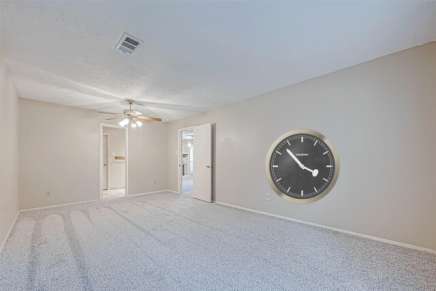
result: h=3 m=53
